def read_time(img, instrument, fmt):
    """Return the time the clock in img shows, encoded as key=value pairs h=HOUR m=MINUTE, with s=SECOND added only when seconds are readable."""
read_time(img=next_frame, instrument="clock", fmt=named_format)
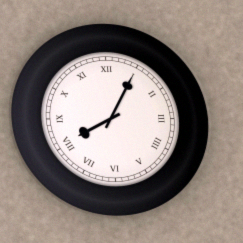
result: h=8 m=5
